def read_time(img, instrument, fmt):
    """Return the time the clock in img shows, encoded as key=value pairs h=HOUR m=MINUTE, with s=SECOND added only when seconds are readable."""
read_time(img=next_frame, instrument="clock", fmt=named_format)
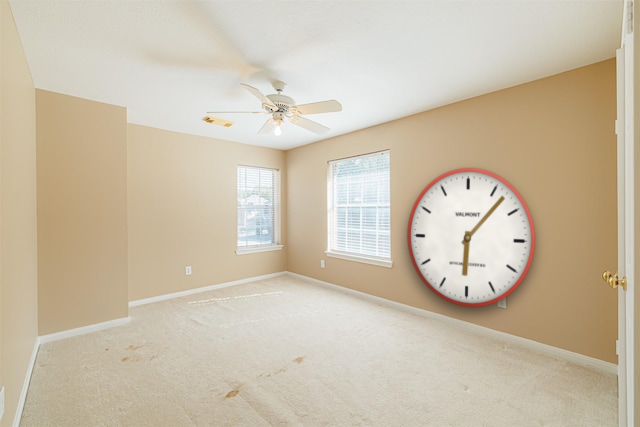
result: h=6 m=7
